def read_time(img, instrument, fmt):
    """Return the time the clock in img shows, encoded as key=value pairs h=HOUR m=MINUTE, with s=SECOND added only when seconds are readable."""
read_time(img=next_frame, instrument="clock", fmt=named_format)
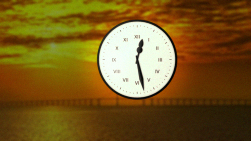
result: h=12 m=28
